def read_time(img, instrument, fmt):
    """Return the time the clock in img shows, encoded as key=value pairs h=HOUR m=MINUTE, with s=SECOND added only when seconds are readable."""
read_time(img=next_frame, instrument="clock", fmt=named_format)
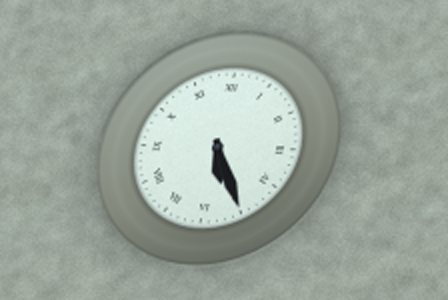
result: h=5 m=25
